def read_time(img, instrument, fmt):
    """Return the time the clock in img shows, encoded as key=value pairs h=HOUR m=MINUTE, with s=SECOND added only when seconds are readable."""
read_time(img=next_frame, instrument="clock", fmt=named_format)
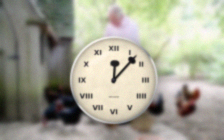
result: h=12 m=7
